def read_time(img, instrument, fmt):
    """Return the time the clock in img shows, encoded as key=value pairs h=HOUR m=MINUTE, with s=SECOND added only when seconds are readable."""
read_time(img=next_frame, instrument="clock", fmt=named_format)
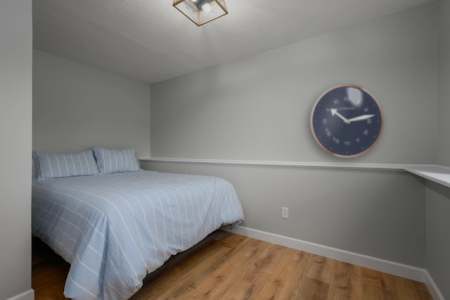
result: h=10 m=13
